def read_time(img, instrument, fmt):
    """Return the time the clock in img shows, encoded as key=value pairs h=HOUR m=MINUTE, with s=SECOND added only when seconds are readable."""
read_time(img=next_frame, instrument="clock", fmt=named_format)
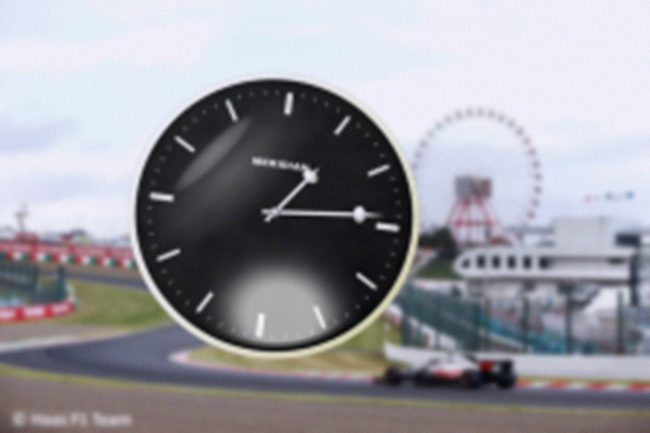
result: h=1 m=14
